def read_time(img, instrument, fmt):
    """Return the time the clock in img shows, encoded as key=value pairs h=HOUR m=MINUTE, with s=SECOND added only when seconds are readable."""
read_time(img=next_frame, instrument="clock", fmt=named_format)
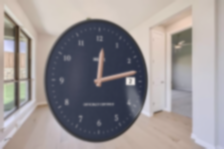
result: h=12 m=13
